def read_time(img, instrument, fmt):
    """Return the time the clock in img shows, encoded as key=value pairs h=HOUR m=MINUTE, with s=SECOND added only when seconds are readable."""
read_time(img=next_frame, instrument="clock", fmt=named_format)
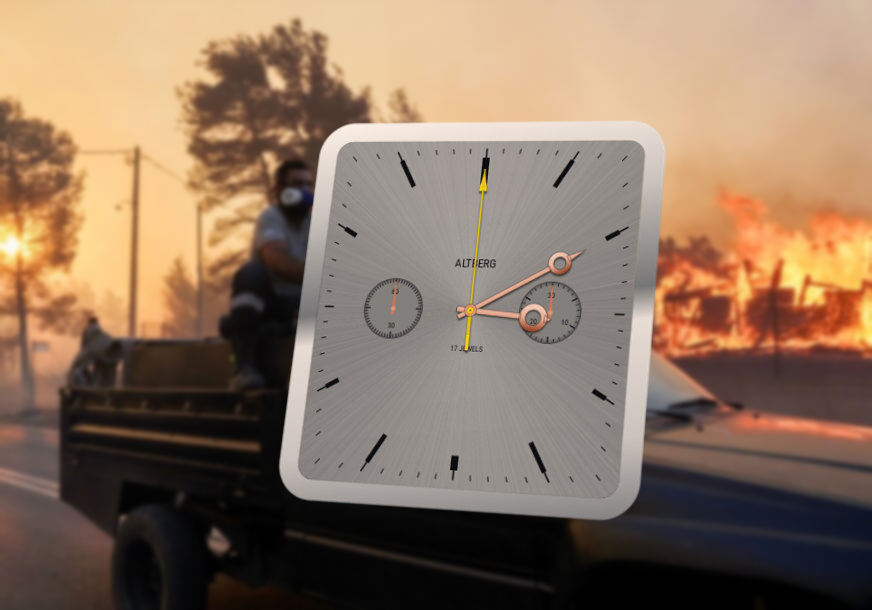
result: h=3 m=10
